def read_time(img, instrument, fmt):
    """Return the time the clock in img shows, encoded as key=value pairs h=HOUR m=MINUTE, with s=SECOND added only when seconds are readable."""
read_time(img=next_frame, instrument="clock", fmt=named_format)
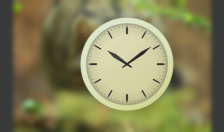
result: h=10 m=9
